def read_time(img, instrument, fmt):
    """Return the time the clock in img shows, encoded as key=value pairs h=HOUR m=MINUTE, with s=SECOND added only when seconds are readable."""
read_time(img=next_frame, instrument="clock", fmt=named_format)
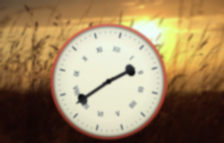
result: h=1 m=37
